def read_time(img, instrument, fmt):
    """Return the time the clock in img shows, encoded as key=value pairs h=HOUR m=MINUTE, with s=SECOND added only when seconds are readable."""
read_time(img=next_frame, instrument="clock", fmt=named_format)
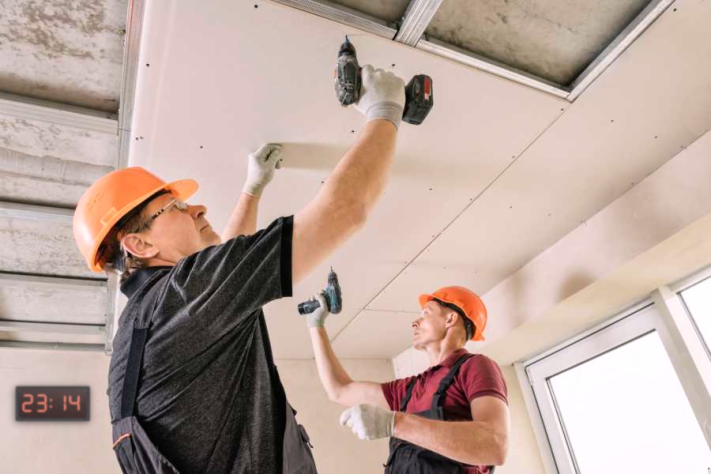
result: h=23 m=14
